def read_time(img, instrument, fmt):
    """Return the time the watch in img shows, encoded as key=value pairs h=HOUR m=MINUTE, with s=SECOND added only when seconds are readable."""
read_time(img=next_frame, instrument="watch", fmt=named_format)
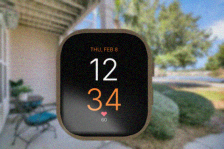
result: h=12 m=34
